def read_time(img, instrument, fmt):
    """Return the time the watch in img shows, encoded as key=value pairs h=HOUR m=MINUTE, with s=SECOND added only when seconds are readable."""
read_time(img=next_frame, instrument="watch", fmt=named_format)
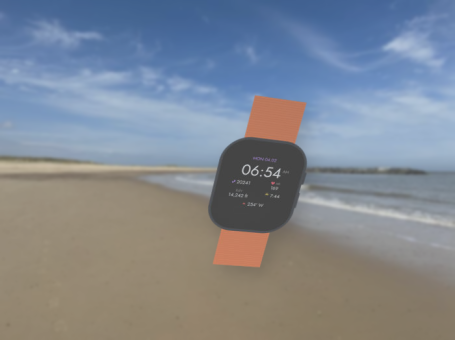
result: h=6 m=54
